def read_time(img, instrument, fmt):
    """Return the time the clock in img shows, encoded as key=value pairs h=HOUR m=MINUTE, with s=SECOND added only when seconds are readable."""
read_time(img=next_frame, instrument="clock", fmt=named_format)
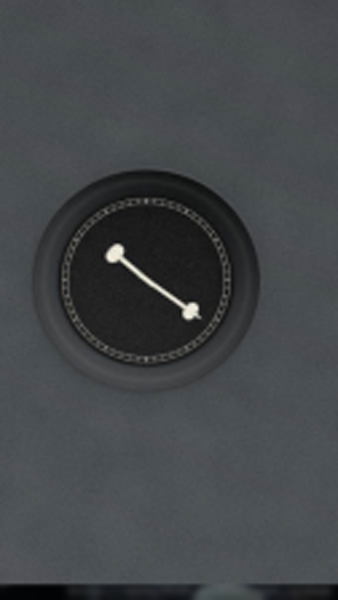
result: h=10 m=21
